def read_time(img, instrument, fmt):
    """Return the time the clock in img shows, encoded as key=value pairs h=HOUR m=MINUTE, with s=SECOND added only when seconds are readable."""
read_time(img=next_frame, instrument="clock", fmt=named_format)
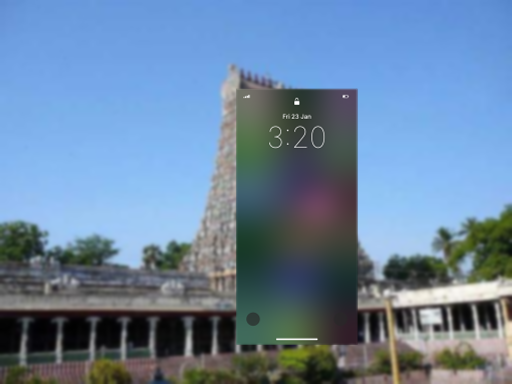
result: h=3 m=20
